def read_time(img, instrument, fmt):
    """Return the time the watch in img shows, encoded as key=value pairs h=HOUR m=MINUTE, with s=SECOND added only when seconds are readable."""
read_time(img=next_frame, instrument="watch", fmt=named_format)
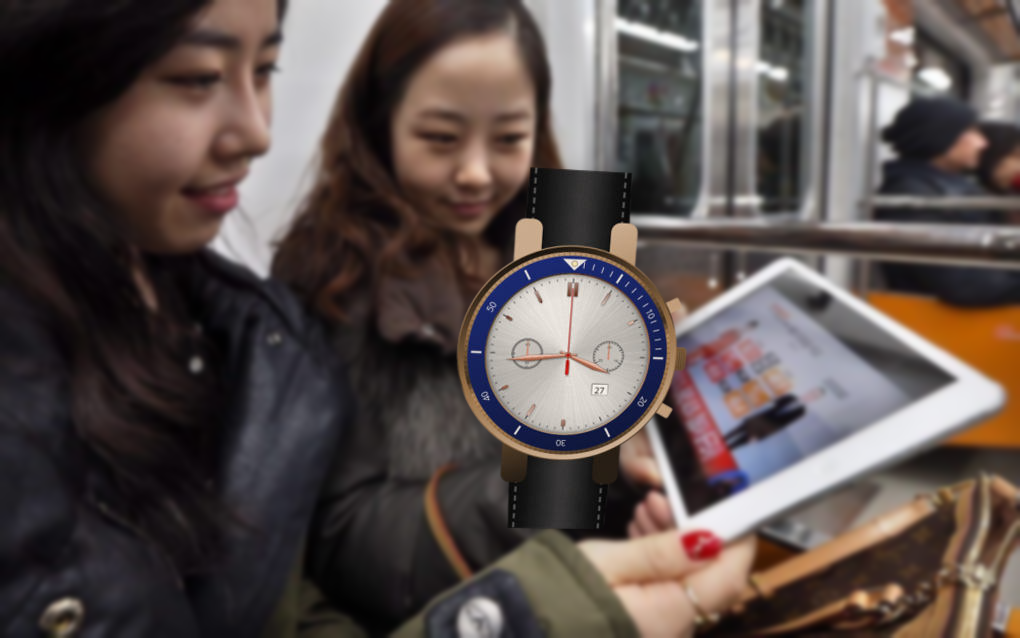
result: h=3 m=44
